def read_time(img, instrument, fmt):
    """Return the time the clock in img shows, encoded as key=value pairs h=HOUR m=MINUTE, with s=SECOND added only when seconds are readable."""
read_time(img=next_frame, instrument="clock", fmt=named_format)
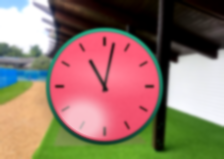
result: h=11 m=2
